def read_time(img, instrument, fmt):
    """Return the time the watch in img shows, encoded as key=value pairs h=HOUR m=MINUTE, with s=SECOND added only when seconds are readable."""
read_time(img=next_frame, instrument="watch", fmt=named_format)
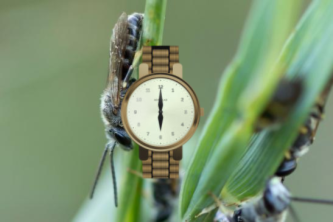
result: h=6 m=0
